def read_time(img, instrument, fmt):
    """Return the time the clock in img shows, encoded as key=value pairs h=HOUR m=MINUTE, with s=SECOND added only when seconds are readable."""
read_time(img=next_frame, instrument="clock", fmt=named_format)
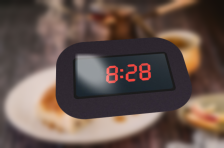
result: h=8 m=28
